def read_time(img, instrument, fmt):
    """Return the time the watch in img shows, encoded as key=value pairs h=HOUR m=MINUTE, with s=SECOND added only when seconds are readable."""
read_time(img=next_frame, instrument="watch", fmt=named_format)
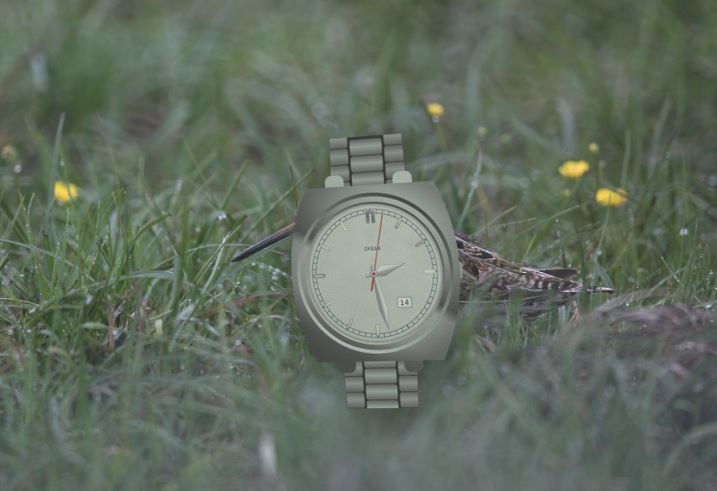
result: h=2 m=28 s=2
